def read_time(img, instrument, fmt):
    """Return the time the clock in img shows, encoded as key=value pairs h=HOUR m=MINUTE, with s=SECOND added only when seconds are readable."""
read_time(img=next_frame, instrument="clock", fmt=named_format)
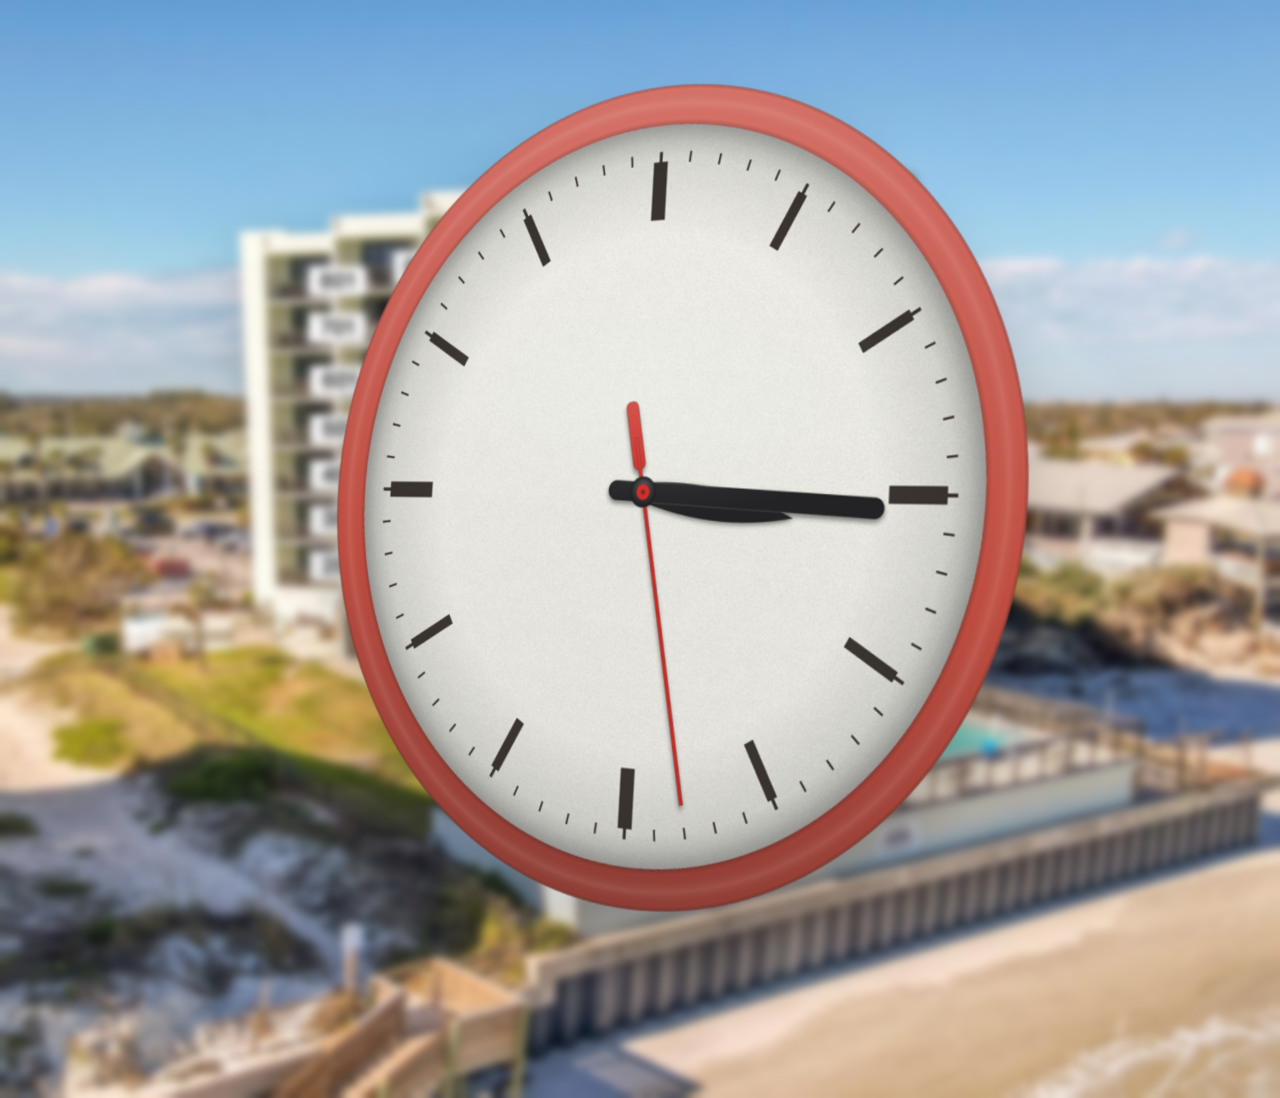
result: h=3 m=15 s=28
